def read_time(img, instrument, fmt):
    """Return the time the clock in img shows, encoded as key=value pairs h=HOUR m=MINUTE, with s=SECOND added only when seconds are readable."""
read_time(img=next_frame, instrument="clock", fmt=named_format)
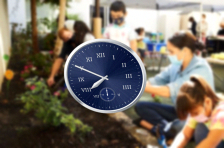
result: h=7 m=50
